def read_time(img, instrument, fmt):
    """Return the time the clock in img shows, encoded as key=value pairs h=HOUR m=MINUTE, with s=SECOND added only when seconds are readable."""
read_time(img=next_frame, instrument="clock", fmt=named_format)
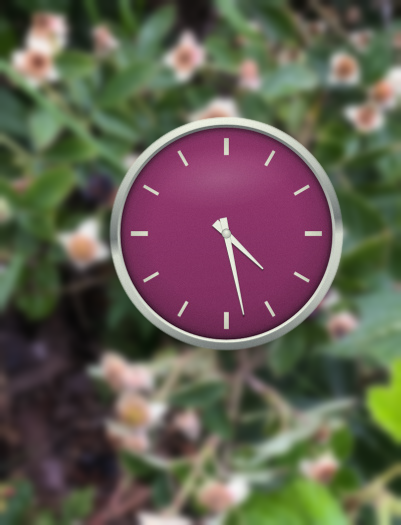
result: h=4 m=28
